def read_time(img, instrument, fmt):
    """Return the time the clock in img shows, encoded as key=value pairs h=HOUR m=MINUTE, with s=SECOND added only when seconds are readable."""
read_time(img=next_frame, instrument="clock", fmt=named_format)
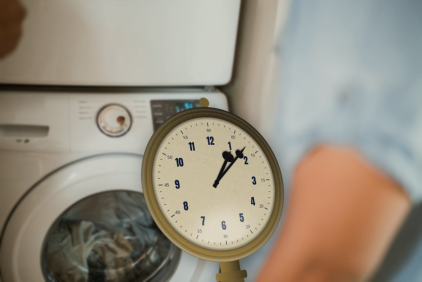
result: h=1 m=8
